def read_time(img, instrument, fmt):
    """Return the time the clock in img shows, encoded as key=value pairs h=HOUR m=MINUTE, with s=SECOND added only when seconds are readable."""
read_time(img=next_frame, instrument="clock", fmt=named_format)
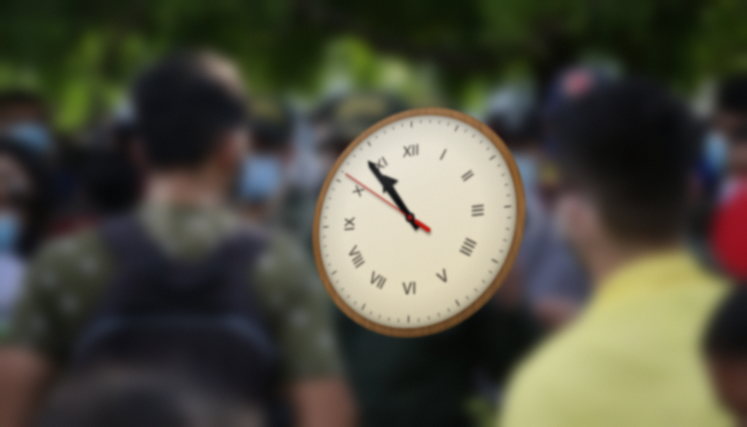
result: h=10 m=53 s=51
